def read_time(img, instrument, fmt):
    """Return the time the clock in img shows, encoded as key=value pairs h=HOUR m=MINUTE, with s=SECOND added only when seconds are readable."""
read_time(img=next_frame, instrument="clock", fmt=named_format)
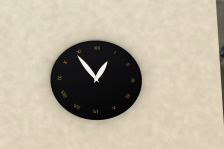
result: h=12 m=54
